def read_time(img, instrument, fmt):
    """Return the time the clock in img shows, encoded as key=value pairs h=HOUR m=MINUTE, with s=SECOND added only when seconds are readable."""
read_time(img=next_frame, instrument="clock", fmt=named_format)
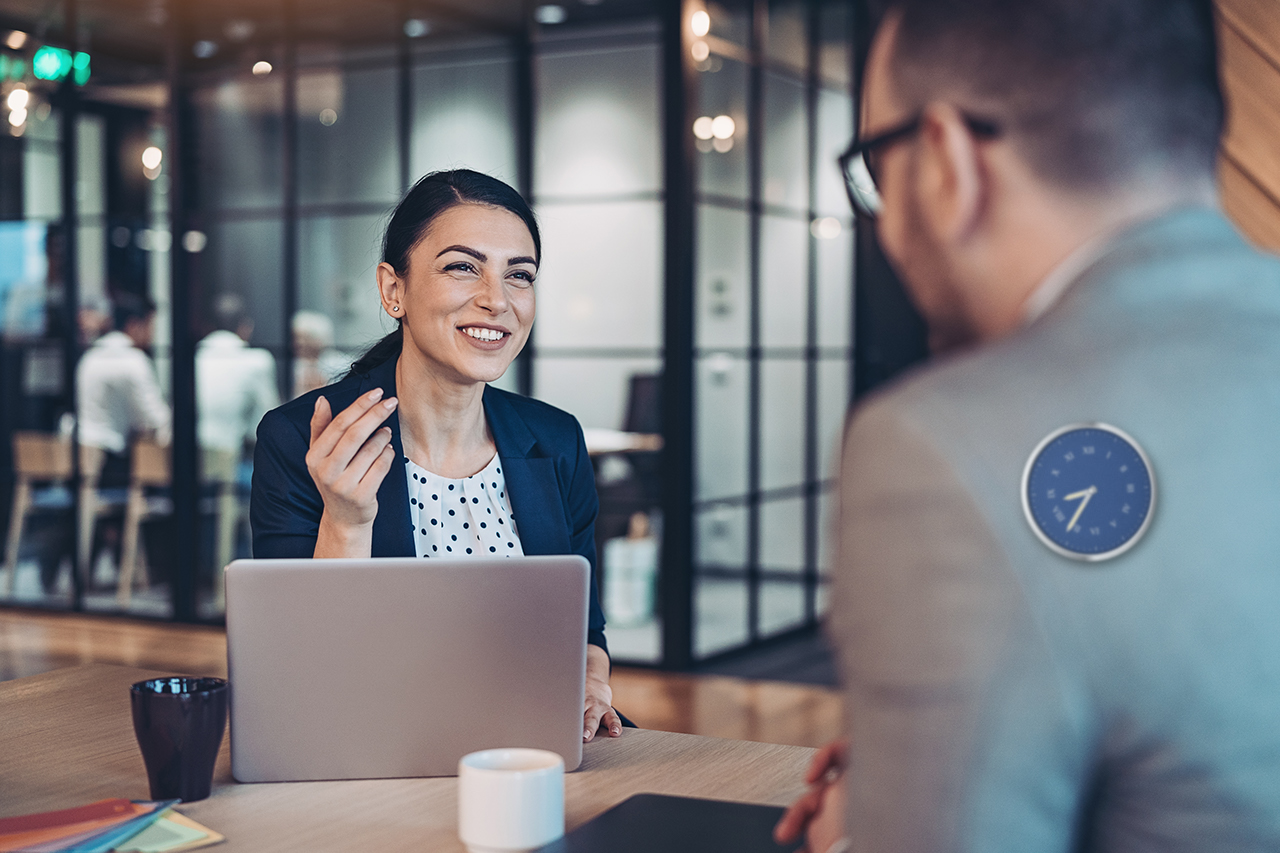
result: h=8 m=36
